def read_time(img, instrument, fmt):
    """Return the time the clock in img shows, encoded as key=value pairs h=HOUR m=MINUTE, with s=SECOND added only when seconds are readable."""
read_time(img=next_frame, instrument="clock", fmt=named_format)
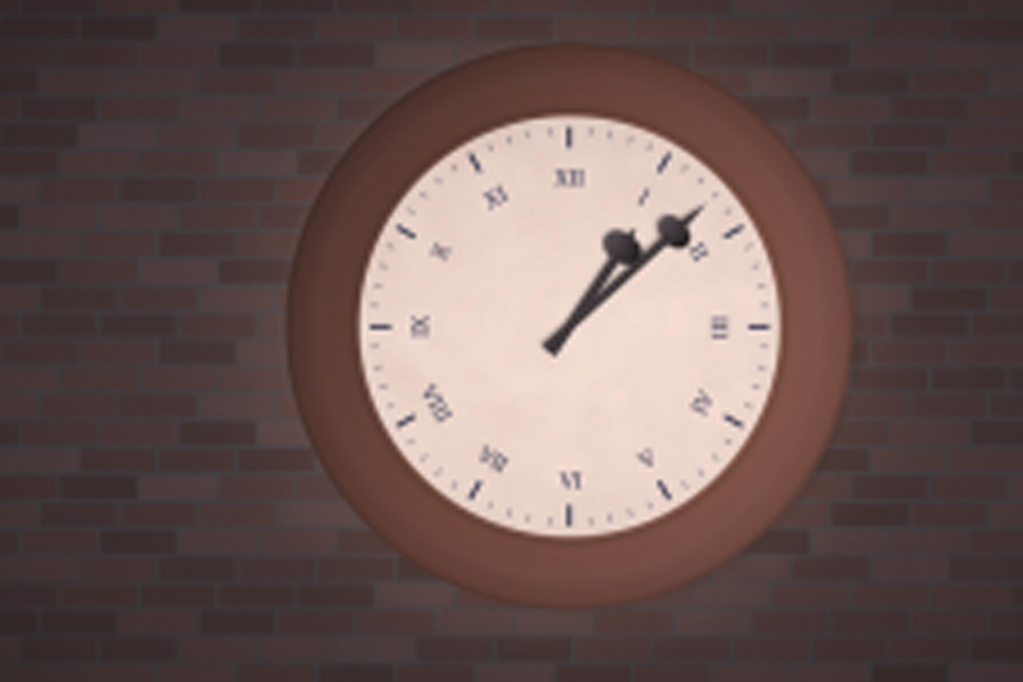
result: h=1 m=8
